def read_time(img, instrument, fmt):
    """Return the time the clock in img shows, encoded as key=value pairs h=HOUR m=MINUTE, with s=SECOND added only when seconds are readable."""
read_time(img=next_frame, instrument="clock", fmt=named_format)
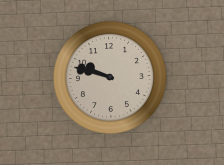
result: h=9 m=48
